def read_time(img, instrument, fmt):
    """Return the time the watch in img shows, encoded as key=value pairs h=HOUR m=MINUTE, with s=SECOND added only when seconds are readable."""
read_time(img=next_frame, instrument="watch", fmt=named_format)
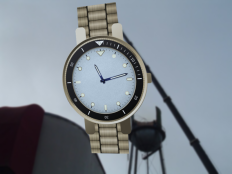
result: h=11 m=13
